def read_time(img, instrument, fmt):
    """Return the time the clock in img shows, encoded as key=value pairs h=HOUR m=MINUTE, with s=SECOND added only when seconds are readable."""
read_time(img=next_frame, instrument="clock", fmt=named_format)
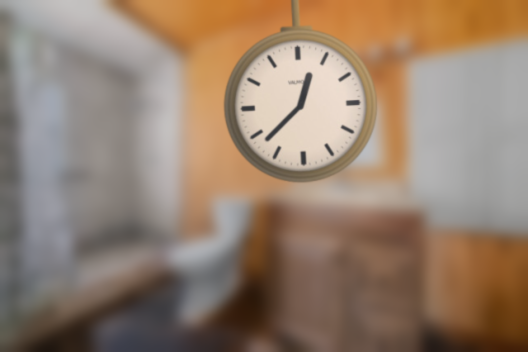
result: h=12 m=38
